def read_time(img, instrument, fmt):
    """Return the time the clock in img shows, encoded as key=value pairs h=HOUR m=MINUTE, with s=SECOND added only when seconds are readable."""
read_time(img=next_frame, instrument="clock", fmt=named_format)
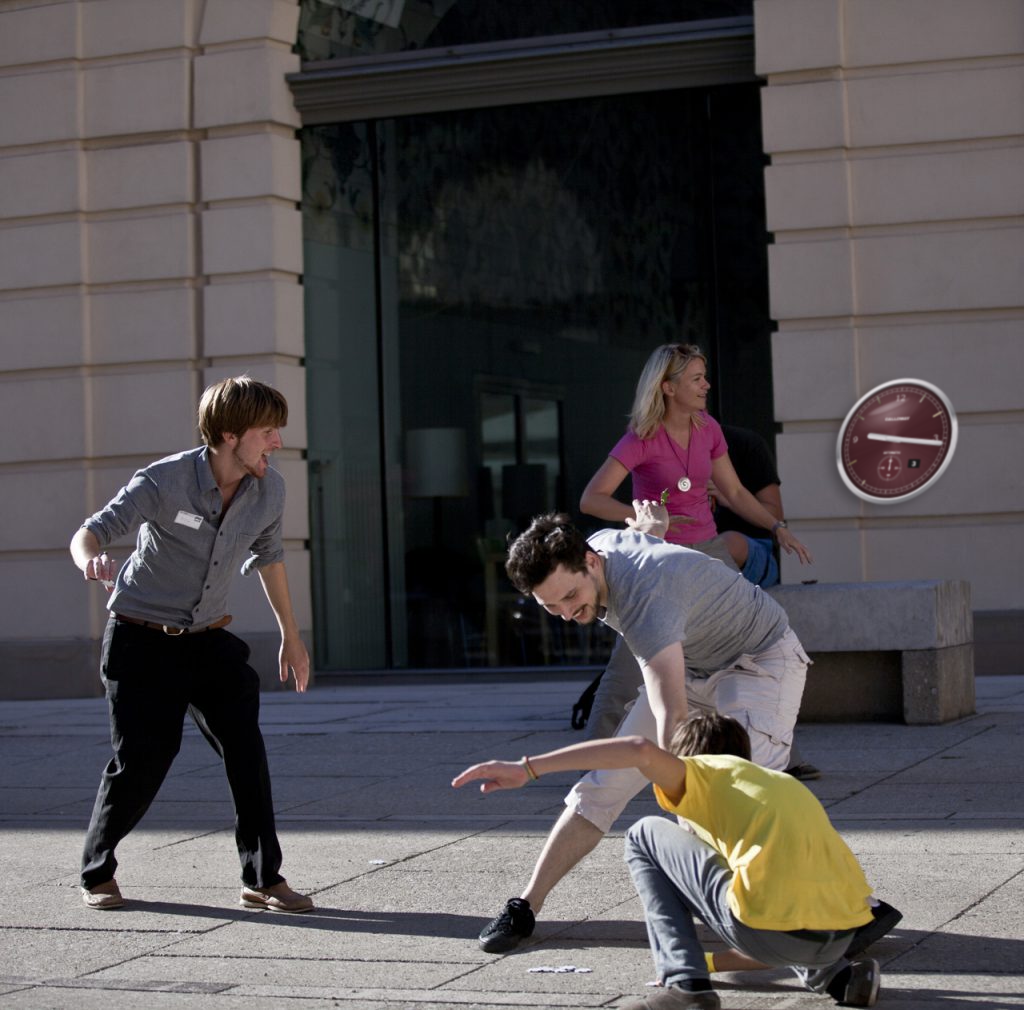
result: h=9 m=16
